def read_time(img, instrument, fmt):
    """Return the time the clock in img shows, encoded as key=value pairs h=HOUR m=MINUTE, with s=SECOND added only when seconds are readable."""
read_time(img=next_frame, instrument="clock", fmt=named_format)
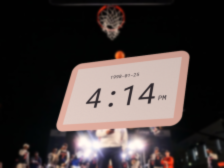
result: h=4 m=14
